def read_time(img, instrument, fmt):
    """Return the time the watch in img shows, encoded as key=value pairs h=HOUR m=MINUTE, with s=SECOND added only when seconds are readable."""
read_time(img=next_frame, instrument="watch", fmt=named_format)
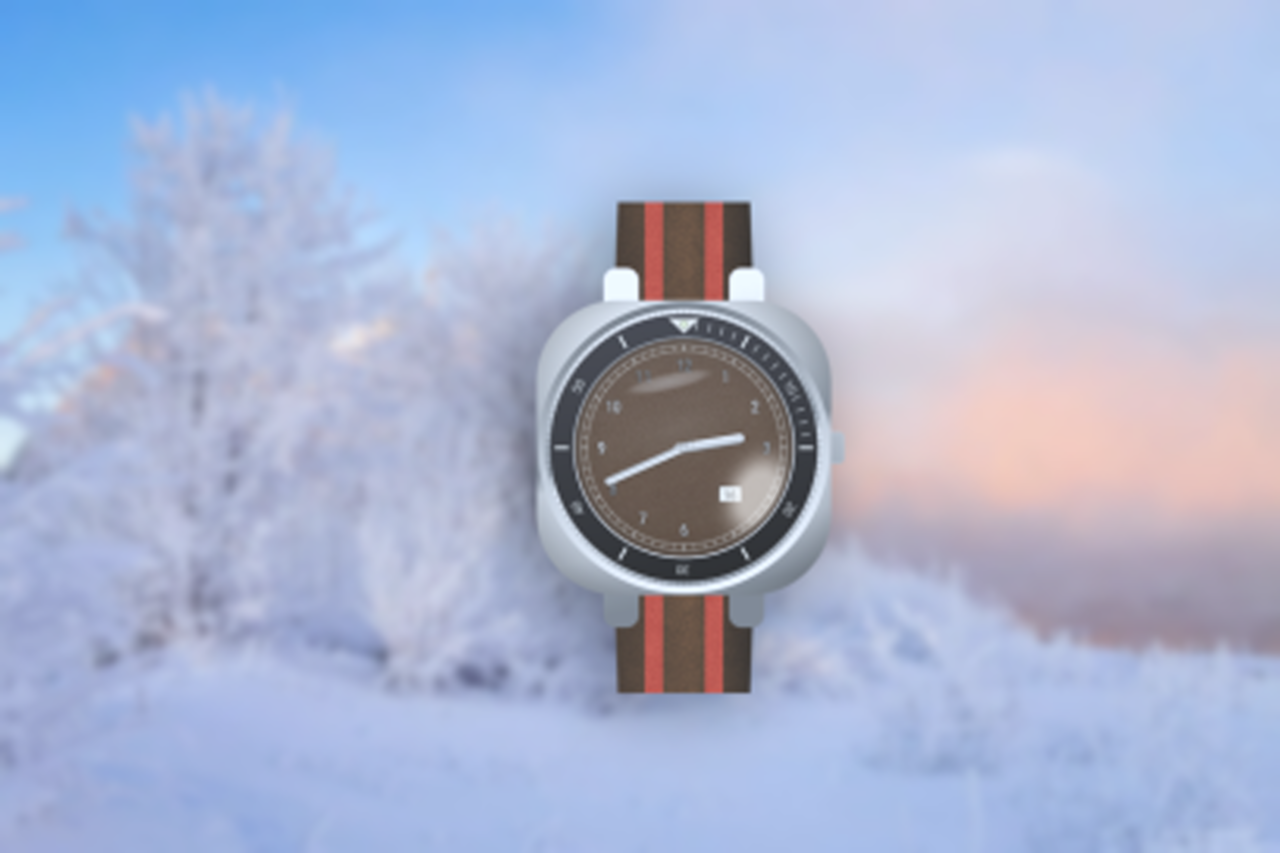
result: h=2 m=41
